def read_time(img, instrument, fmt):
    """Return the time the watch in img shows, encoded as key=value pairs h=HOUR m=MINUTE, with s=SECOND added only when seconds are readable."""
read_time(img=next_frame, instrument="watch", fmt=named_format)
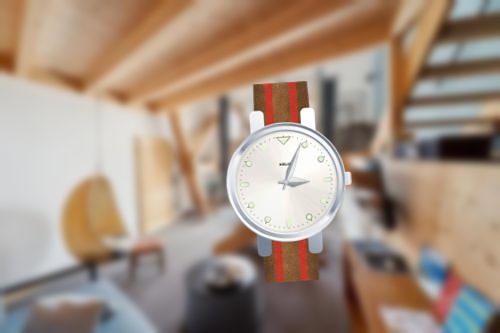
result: h=3 m=4
